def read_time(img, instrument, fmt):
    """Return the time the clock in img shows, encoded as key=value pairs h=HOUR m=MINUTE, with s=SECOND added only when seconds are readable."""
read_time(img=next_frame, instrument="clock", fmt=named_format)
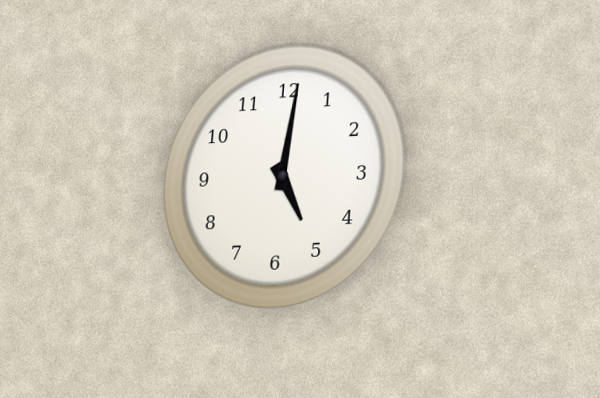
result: h=5 m=1
